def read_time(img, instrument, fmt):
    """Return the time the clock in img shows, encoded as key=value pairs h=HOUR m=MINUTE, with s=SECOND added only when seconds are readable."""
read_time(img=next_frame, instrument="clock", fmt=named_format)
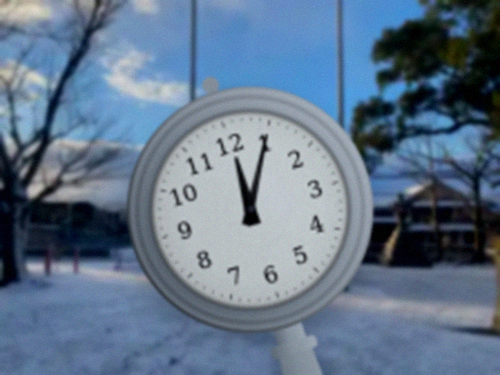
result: h=12 m=5
